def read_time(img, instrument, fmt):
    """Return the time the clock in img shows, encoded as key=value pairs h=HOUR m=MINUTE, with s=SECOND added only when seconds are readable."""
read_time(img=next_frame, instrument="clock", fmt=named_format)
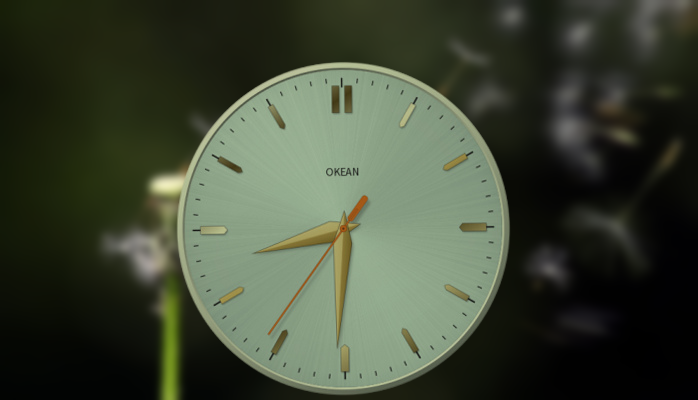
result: h=8 m=30 s=36
